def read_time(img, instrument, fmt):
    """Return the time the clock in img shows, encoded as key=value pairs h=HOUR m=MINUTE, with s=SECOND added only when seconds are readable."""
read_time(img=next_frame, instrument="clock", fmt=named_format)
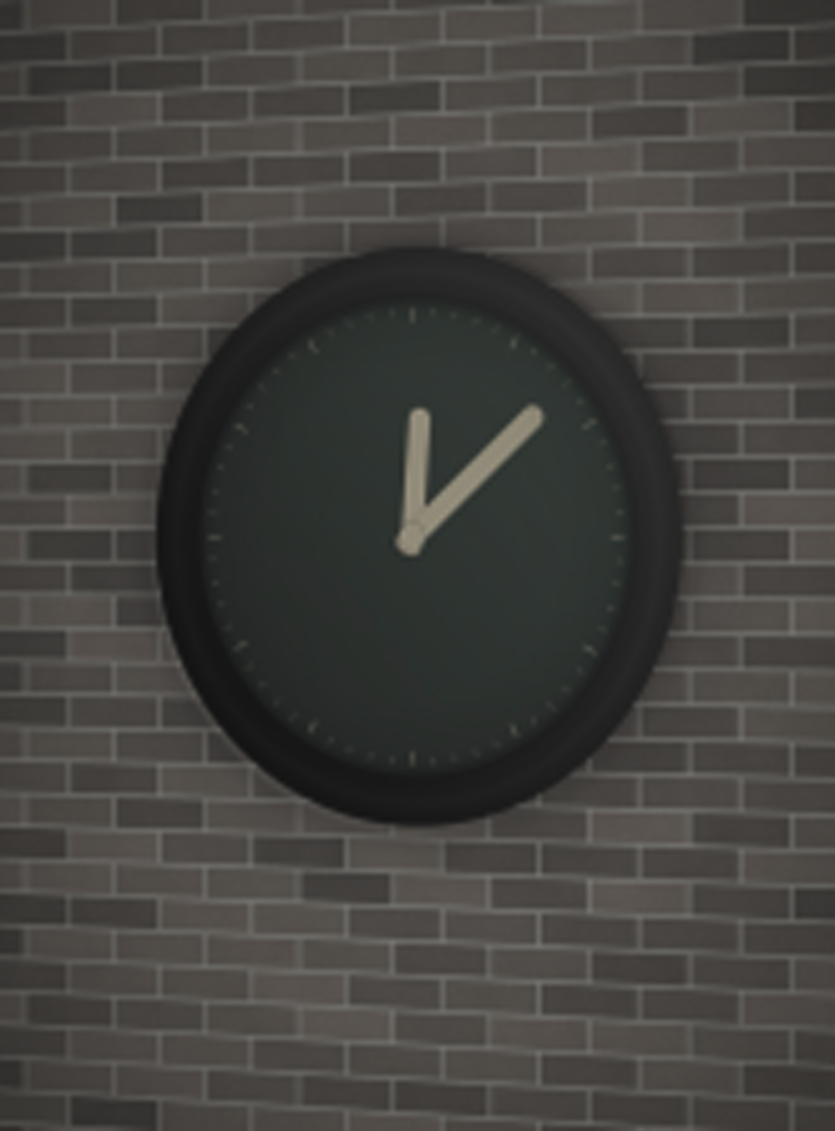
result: h=12 m=8
